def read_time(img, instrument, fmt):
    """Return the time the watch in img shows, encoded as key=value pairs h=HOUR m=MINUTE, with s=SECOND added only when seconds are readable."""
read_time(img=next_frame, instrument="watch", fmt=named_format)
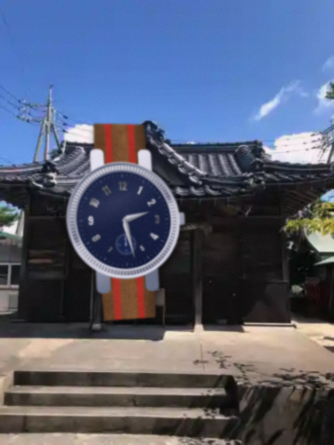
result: h=2 m=28
